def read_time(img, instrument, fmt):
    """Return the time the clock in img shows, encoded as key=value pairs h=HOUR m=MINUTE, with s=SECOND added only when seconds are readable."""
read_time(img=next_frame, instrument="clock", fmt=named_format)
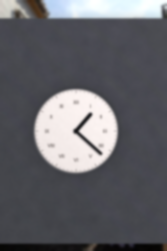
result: h=1 m=22
